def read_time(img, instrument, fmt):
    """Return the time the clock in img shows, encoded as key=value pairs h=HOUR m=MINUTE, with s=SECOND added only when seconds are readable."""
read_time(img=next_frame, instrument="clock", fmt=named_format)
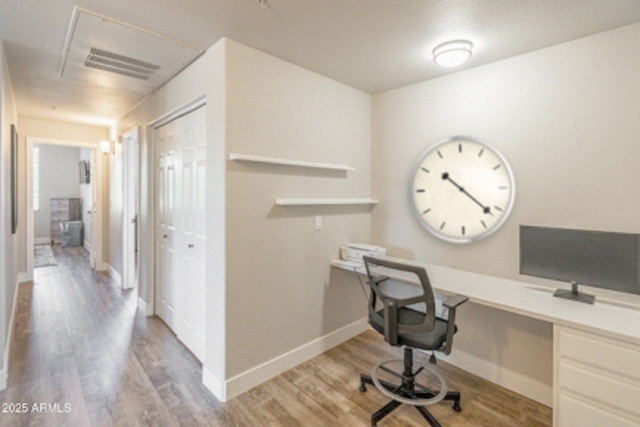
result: h=10 m=22
